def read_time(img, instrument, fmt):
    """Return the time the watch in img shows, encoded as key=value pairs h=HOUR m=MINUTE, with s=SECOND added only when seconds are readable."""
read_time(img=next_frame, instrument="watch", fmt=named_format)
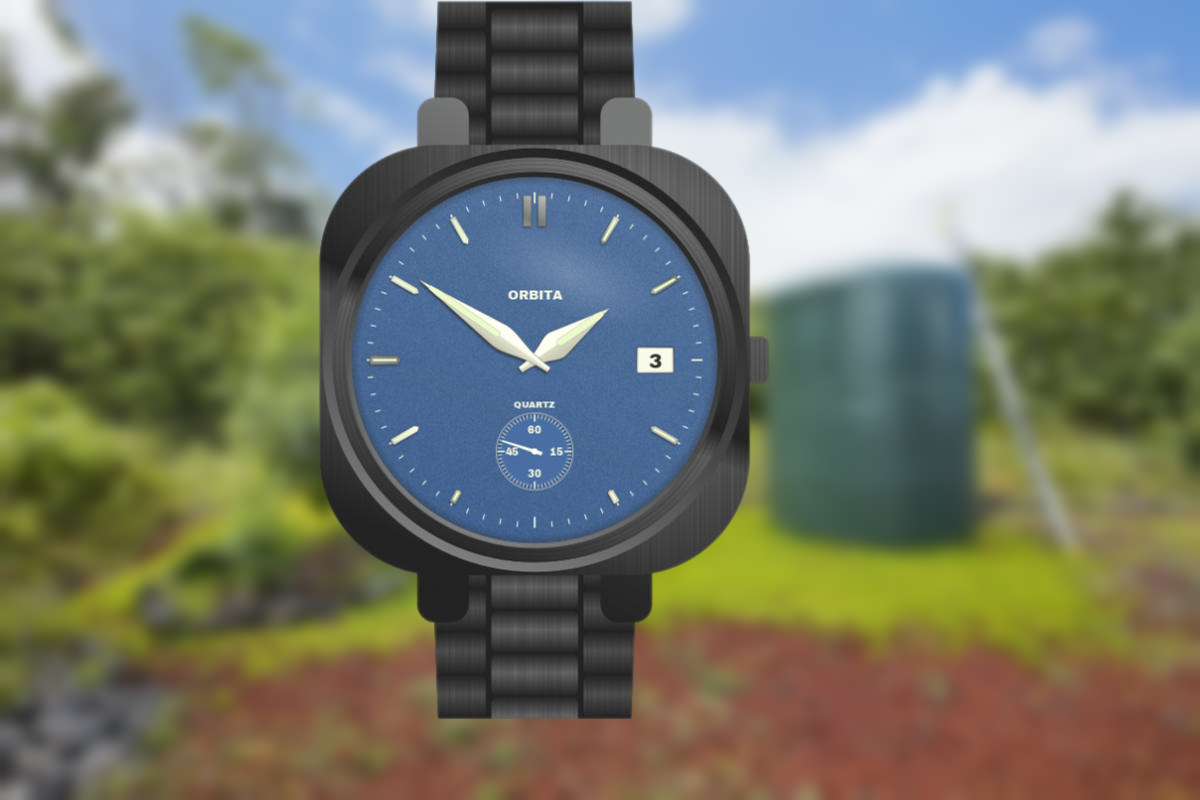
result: h=1 m=50 s=48
